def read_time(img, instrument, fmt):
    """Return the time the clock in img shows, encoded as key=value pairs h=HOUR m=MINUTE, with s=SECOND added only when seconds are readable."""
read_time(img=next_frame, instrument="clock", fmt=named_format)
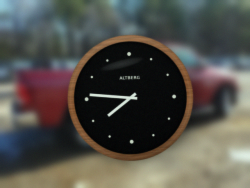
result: h=7 m=46
